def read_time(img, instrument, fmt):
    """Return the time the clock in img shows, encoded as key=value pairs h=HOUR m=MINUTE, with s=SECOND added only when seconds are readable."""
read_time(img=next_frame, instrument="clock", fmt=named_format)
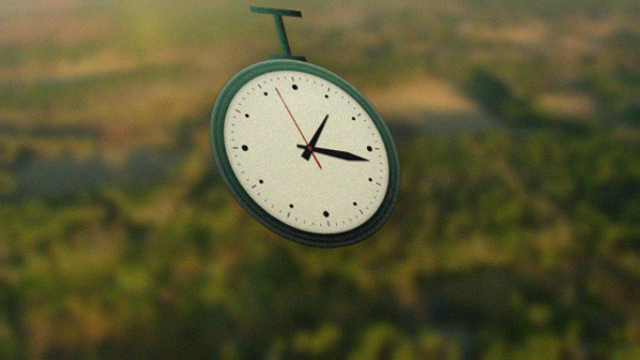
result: h=1 m=16 s=57
